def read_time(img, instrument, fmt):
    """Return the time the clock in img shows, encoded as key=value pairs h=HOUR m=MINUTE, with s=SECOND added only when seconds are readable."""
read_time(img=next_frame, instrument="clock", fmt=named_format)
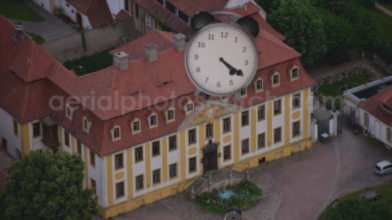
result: h=4 m=20
